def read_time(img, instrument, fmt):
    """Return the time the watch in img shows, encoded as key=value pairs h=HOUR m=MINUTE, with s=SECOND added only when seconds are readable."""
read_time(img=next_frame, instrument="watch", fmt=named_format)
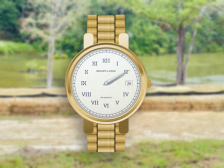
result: h=2 m=10
